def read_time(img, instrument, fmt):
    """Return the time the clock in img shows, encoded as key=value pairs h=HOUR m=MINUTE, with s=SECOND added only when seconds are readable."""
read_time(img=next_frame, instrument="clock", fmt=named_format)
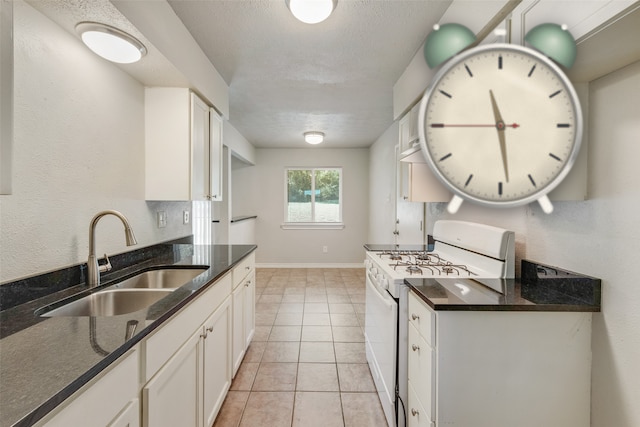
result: h=11 m=28 s=45
